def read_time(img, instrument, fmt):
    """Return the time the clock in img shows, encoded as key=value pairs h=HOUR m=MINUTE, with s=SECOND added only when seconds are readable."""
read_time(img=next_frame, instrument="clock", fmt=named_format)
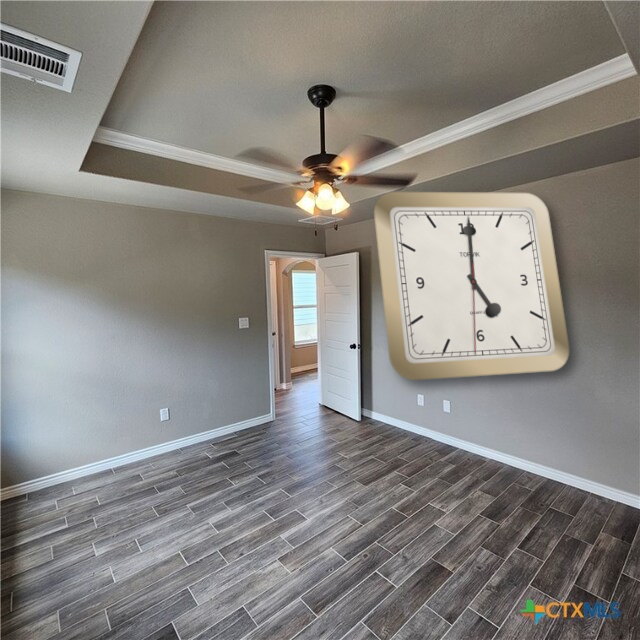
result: h=5 m=0 s=31
